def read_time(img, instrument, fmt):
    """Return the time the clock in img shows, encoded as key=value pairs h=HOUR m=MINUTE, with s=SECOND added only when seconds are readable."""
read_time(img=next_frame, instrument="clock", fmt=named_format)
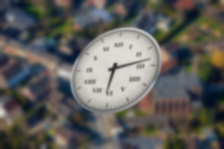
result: h=6 m=13
